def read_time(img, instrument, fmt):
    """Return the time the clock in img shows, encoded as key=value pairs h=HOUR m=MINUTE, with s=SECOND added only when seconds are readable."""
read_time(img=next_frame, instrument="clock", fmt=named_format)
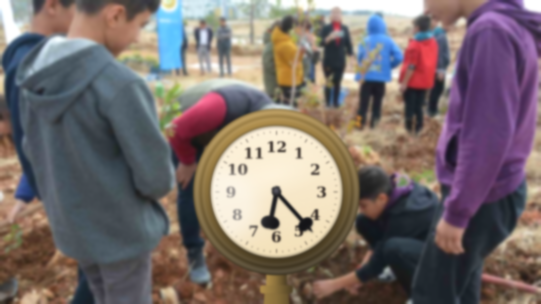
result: h=6 m=23
